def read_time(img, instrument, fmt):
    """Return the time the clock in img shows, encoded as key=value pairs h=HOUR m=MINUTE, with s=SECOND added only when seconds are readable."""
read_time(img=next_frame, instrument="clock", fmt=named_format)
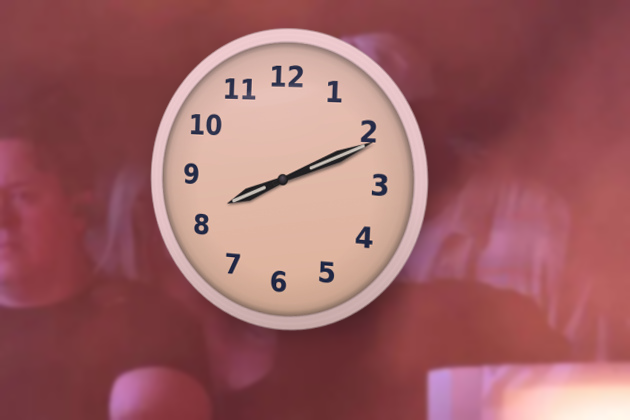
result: h=8 m=11
